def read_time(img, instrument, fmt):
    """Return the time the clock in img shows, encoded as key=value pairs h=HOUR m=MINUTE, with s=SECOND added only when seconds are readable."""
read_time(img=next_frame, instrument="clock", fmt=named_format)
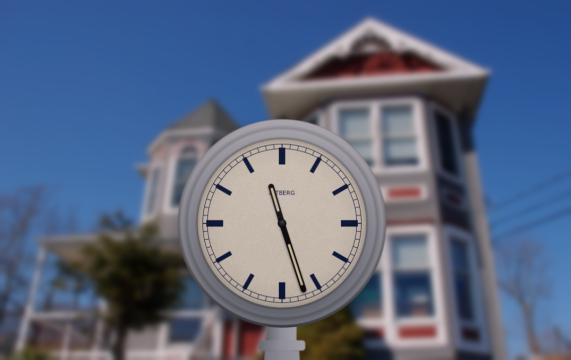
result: h=11 m=27
